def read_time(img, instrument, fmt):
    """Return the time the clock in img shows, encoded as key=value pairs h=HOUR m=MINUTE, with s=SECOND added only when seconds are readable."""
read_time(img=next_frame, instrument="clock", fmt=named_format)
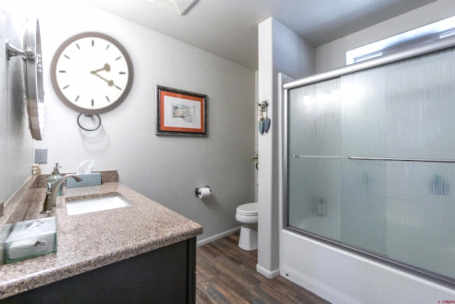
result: h=2 m=20
